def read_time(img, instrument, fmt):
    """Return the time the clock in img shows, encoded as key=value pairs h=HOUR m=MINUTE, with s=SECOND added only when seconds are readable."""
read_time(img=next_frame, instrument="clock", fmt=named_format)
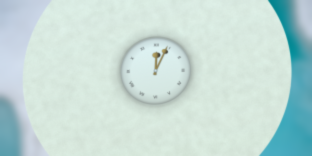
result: h=12 m=4
